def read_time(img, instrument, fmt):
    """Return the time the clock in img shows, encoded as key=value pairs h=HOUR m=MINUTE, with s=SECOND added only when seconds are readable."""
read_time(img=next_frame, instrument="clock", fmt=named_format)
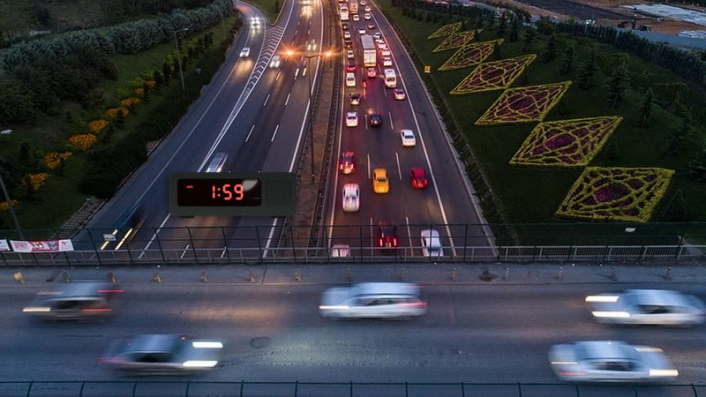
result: h=1 m=59
